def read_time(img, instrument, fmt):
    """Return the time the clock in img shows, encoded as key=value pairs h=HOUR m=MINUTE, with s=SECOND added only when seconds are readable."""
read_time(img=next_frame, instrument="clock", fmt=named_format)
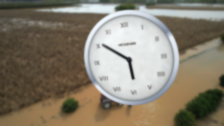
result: h=5 m=51
